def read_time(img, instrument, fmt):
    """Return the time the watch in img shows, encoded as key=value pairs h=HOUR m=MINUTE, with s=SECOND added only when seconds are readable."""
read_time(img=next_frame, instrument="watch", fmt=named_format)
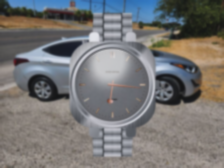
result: h=6 m=16
